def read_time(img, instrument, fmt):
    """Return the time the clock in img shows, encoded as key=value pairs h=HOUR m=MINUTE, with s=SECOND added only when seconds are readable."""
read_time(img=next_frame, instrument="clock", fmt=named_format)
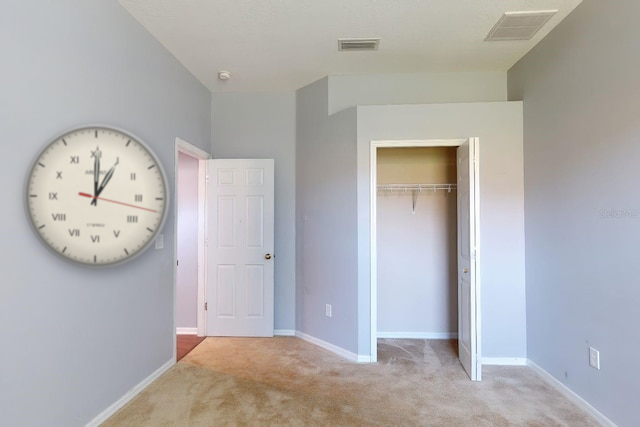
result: h=1 m=0 s=17
